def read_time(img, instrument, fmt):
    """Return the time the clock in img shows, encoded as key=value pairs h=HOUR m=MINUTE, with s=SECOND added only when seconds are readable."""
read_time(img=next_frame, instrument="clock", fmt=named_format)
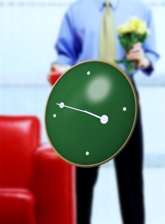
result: h=3 m=48
